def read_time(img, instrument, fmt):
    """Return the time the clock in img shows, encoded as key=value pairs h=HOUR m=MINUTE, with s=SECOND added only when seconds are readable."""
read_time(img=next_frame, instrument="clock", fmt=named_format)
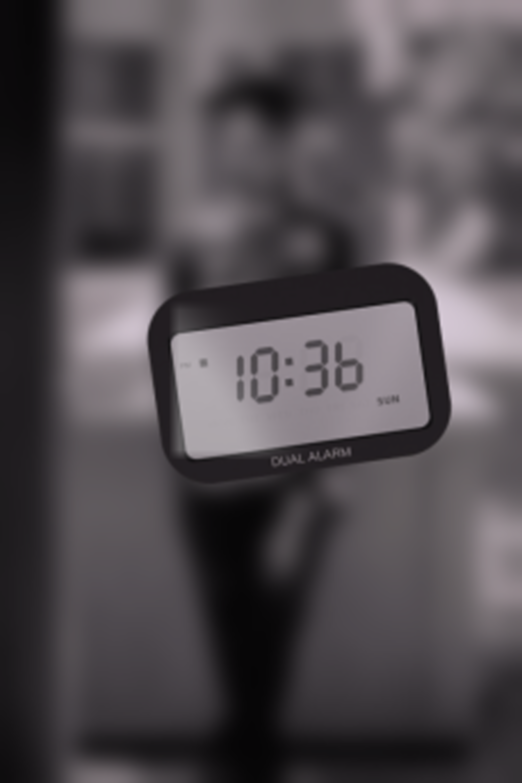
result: h=10 m=36
